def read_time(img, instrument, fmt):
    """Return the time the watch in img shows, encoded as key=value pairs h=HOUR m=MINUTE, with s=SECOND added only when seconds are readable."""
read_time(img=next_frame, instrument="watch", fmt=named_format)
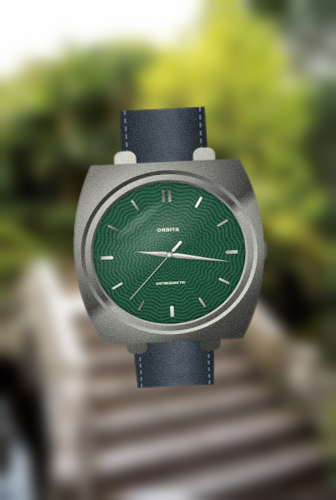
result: h=9 m=16 s=37
